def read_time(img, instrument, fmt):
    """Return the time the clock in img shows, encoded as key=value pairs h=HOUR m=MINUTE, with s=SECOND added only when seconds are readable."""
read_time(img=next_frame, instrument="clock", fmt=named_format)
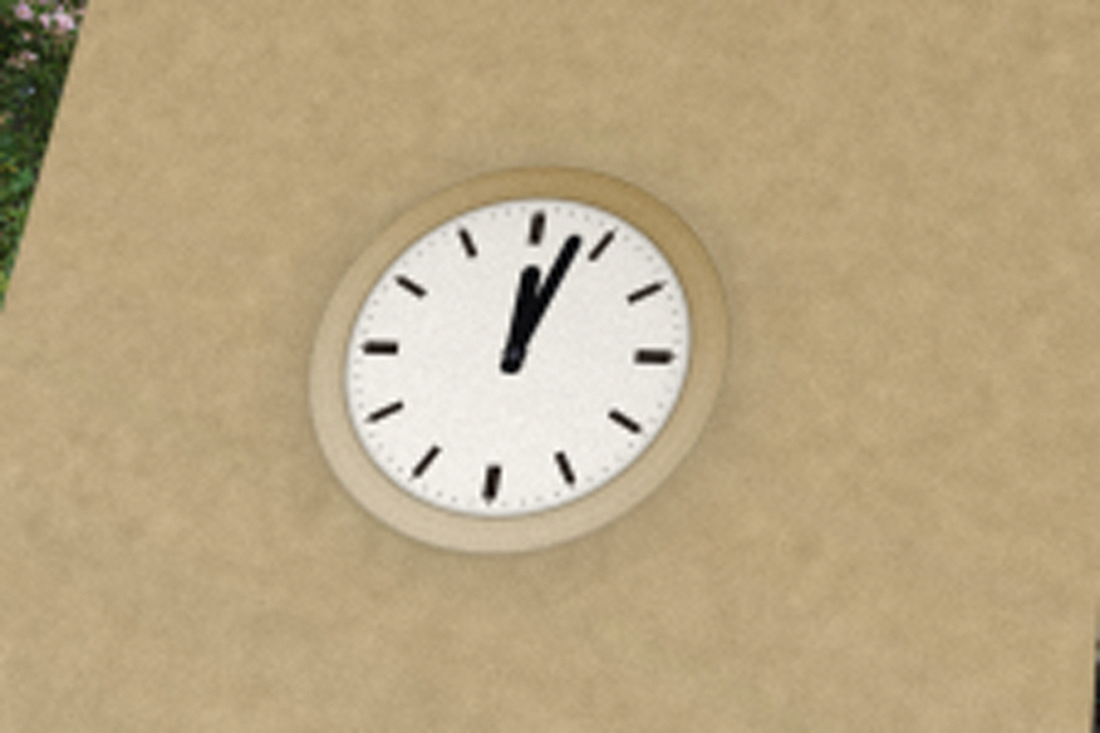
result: h=12 m=3
